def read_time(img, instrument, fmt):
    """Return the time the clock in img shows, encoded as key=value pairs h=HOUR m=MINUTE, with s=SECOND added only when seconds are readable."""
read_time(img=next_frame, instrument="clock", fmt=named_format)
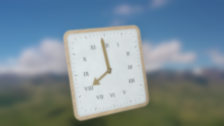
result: h=7 m=59
